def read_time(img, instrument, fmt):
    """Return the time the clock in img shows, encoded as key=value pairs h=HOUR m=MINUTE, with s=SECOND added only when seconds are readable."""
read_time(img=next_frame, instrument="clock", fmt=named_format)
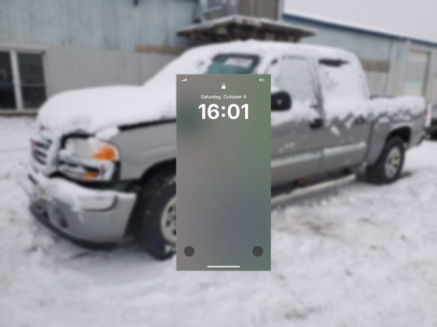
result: h=16 m=1
